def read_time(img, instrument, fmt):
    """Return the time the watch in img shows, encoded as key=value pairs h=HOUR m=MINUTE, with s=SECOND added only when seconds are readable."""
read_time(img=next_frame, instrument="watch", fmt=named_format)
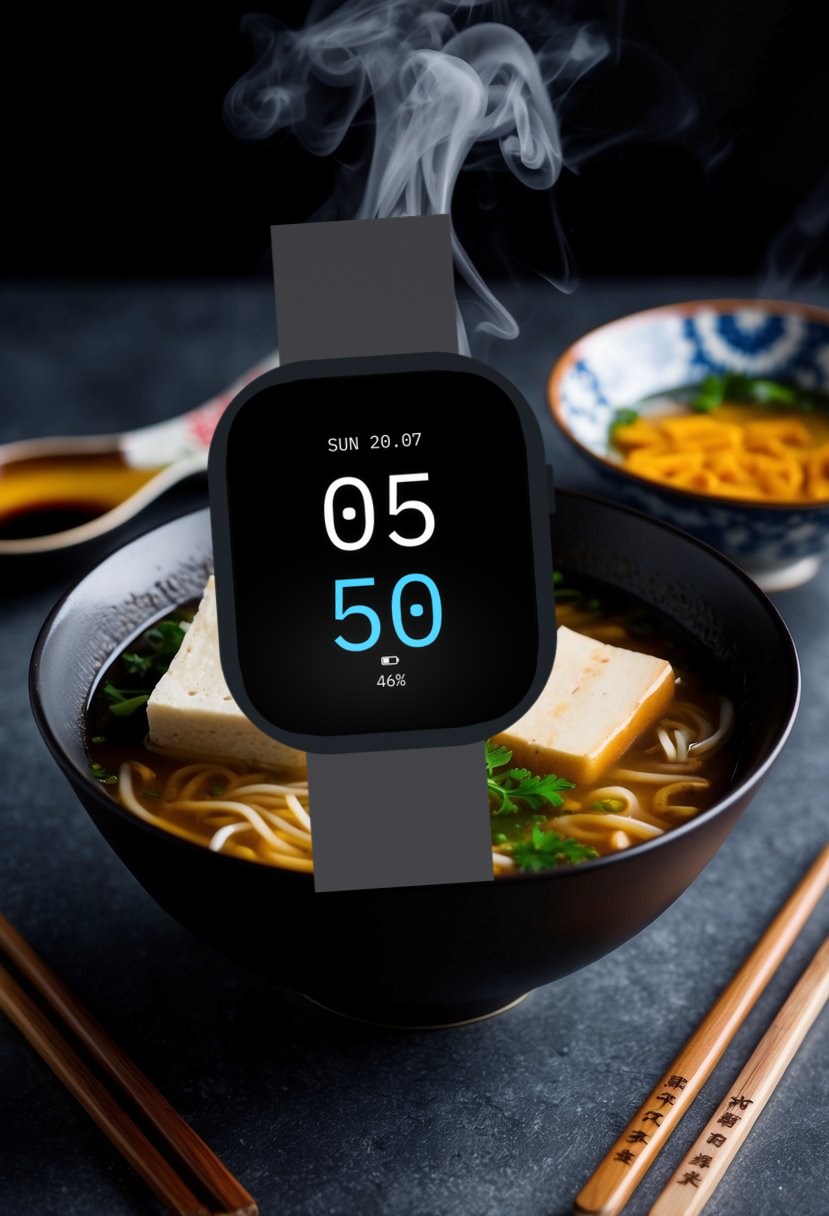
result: h=5 m=50
